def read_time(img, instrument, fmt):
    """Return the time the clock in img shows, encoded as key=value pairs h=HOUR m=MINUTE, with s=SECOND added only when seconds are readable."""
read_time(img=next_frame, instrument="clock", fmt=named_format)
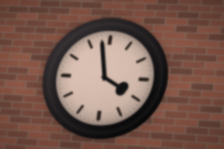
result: h=3 m=58
